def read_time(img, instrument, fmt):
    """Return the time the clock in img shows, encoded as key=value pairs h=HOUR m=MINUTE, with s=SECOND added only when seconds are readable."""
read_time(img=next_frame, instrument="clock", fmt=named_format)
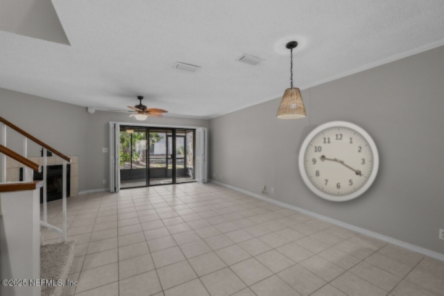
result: h=9 m=20
